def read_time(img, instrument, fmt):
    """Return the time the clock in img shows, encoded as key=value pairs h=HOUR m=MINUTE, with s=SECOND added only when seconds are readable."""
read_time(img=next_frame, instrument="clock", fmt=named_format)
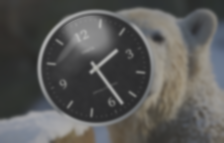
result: h=2 m=28
